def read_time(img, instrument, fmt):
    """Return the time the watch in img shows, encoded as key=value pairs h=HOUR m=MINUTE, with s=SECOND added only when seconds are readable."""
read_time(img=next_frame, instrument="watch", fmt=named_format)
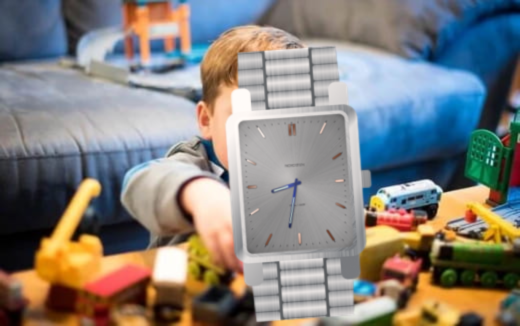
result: h=8 m=32
